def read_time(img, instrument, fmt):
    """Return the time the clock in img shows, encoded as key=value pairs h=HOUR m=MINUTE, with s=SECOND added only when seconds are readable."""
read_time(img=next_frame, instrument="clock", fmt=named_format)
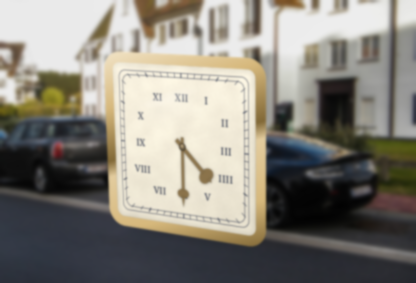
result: h=4 m=30
